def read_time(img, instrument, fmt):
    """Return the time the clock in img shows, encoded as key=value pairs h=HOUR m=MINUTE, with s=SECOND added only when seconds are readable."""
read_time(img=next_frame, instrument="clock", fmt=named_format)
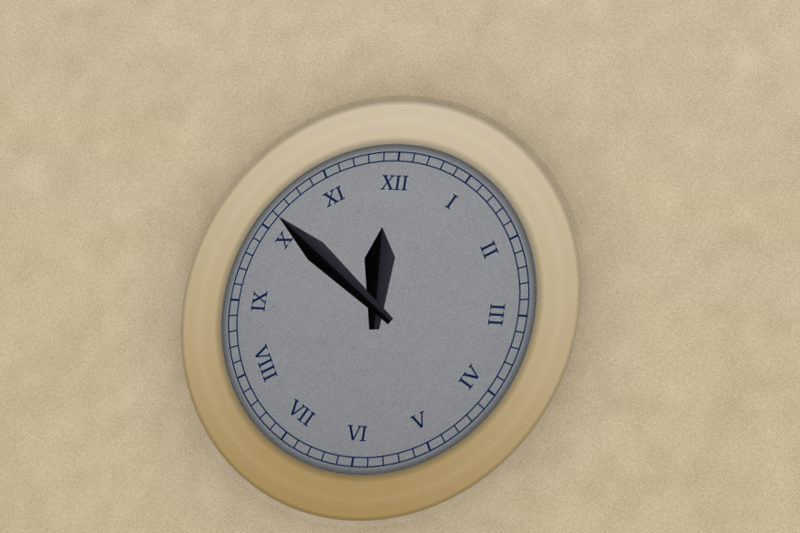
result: h=11 m=51
